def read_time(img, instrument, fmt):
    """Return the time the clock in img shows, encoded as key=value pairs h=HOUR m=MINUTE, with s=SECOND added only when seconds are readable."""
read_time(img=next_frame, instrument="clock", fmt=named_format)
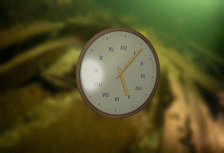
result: h=5 m=6
